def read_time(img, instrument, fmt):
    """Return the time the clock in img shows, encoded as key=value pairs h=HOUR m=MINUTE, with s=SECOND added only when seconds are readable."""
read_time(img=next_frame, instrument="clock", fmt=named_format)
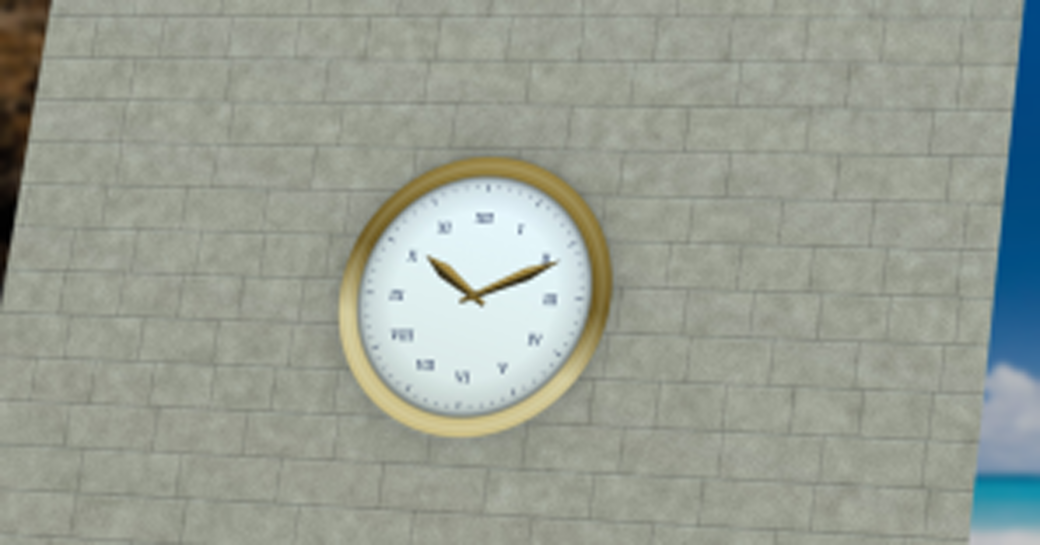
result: h=10 m=11
